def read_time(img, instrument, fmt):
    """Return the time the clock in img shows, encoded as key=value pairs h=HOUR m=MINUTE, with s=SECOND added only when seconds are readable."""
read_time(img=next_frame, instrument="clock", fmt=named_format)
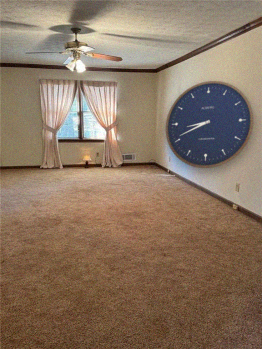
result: h=8 m=41
